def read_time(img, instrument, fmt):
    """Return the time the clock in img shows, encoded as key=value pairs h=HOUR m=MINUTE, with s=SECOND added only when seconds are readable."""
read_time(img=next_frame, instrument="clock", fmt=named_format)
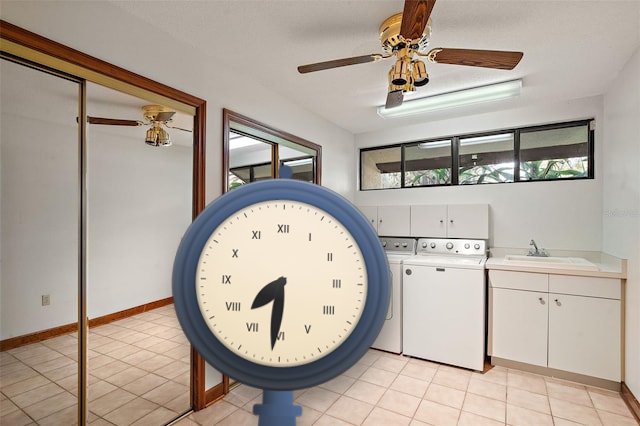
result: h=7 m=31
